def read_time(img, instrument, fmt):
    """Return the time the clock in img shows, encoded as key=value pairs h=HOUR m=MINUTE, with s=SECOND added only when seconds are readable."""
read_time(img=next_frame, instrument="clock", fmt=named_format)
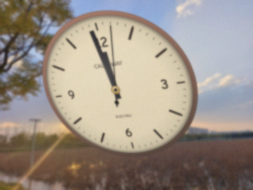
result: h=11 m=59 s=2
